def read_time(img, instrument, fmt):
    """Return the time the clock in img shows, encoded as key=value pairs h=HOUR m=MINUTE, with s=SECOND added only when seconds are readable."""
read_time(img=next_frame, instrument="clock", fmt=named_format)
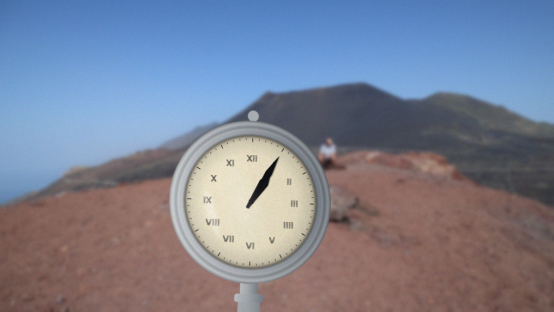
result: h=1 m=5
